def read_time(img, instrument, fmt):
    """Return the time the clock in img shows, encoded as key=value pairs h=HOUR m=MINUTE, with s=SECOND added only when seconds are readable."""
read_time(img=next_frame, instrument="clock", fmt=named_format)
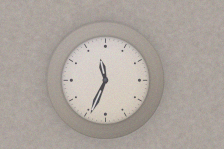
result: h=11 m=34
